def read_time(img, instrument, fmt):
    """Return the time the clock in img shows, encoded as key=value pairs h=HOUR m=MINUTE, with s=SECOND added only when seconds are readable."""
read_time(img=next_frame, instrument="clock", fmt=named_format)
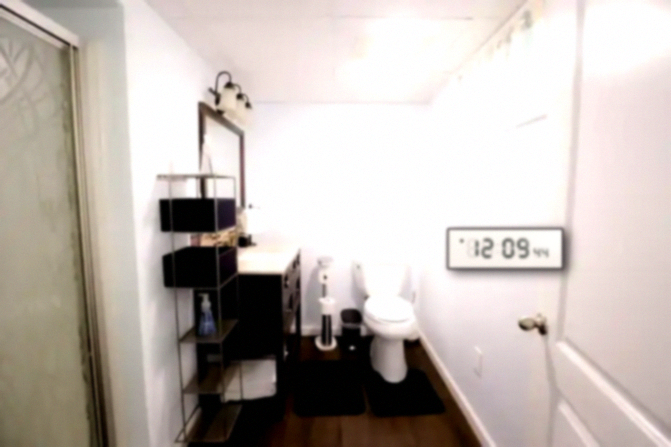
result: h=12 m=9
